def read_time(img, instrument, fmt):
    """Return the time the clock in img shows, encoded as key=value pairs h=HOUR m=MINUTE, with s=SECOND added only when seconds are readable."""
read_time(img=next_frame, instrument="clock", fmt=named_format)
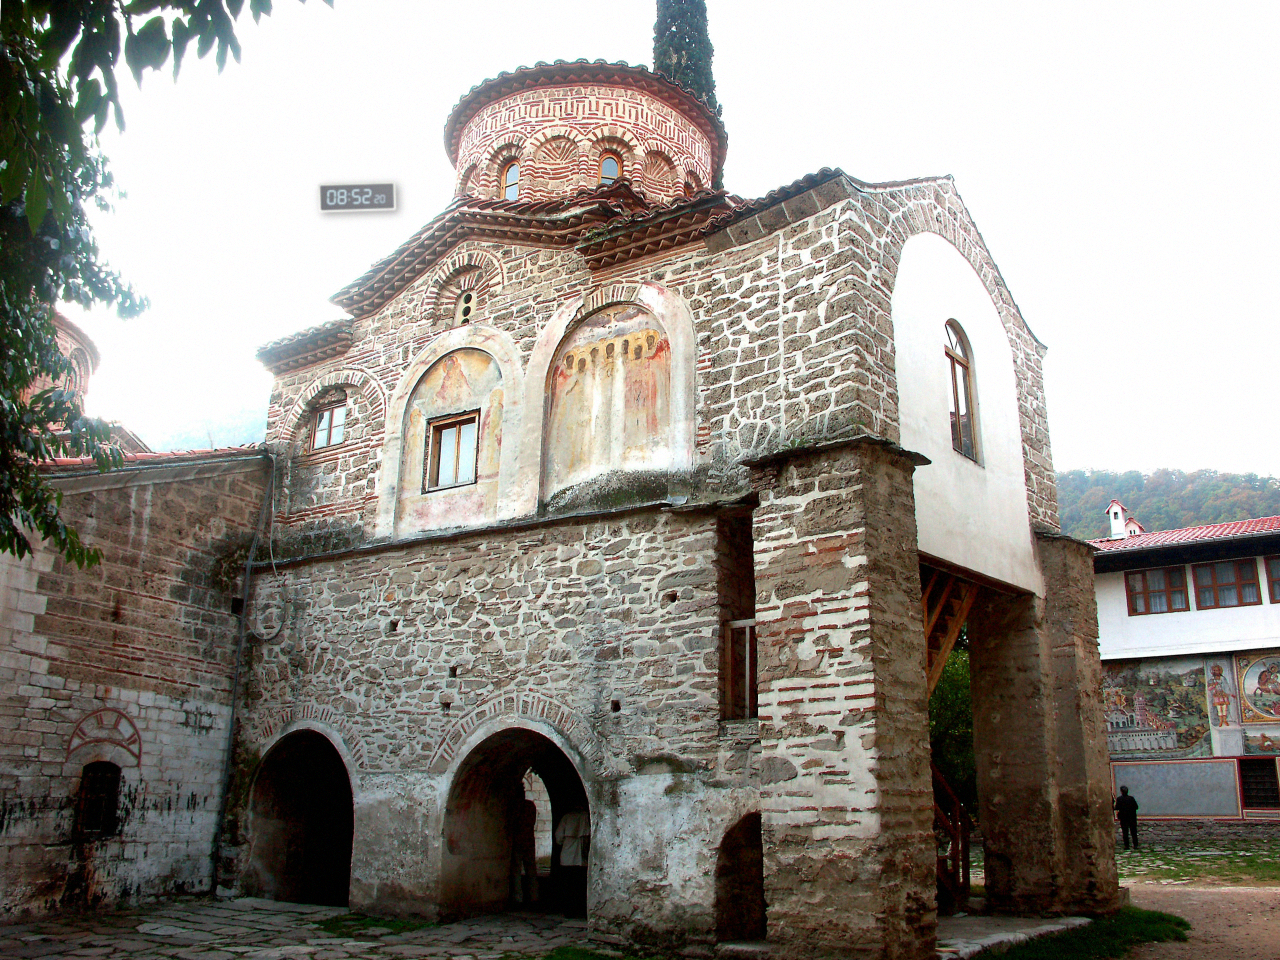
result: h=8 m=52
